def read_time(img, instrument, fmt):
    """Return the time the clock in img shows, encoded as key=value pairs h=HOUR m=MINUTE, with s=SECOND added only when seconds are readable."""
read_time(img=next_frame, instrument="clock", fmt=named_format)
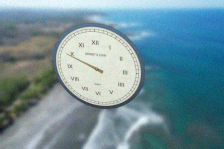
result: h=9 m=49
